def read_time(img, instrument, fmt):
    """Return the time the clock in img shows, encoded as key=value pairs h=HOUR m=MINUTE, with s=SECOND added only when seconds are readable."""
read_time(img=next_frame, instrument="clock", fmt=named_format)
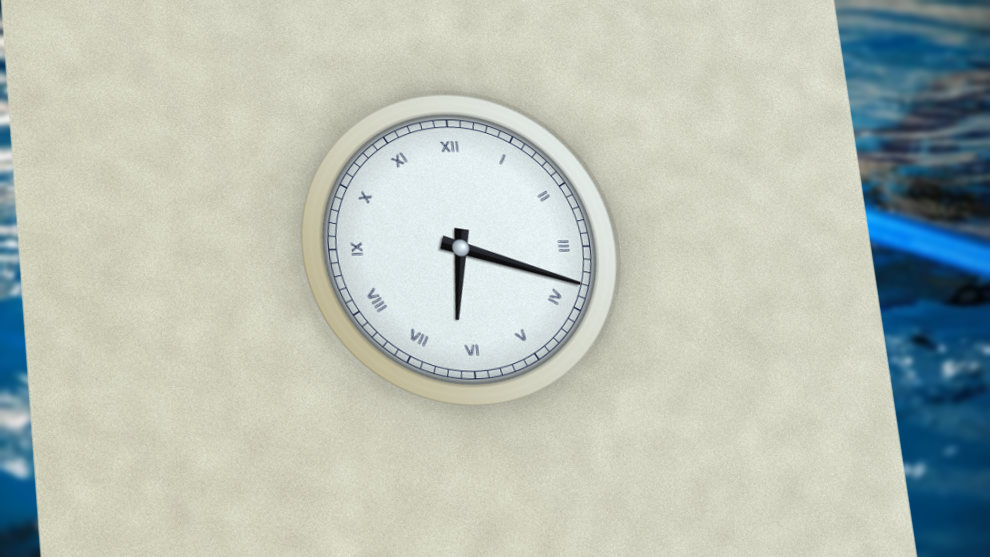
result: h=6 m=18
